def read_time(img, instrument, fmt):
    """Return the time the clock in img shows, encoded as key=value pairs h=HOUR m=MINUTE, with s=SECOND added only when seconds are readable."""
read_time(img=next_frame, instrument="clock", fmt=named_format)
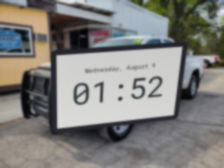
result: h=1 m=52
